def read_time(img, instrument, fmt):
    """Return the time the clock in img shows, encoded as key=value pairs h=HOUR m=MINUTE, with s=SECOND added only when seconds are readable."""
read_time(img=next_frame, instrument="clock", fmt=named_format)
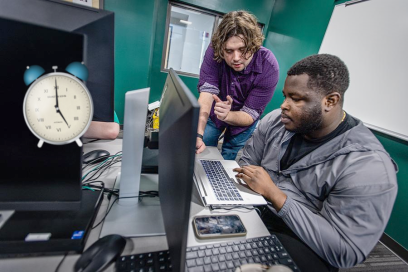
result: h=5 m=0
